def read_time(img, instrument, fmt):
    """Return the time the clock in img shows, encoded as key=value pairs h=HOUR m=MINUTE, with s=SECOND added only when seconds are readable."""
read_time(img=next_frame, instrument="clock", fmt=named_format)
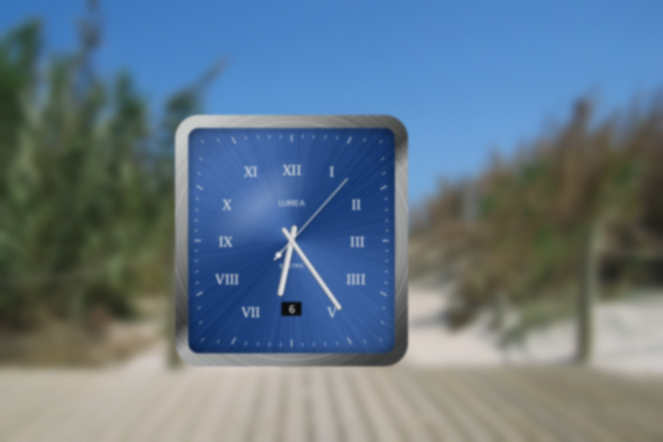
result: h=6 m=24 s=7
